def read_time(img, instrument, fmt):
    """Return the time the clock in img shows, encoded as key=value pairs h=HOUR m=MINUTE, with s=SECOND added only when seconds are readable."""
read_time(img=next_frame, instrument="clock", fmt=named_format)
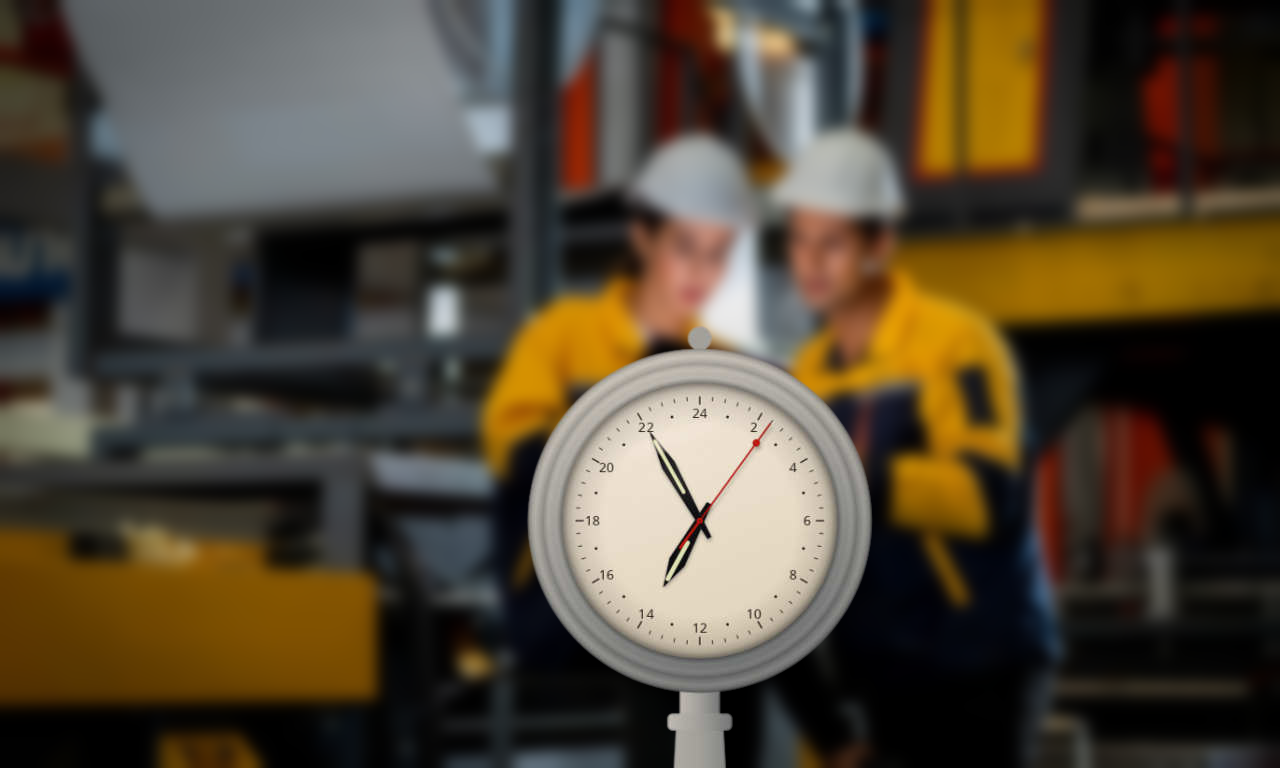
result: h=13 m=55 s=6
